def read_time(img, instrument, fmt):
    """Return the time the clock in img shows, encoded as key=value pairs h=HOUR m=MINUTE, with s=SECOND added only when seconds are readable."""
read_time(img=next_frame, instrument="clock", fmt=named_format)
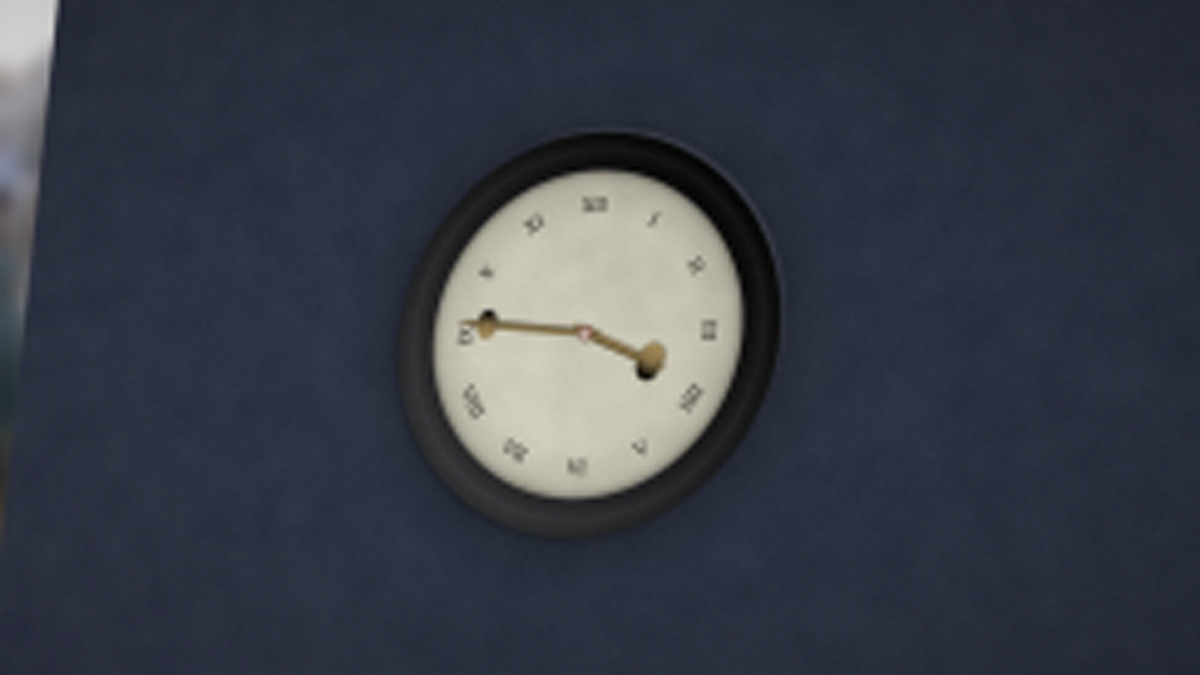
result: h=3 m=46
